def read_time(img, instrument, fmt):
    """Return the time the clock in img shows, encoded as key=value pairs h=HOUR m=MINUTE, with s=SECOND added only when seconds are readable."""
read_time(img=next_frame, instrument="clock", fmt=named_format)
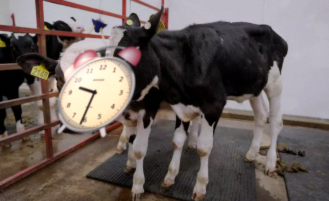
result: h=9 m=31
